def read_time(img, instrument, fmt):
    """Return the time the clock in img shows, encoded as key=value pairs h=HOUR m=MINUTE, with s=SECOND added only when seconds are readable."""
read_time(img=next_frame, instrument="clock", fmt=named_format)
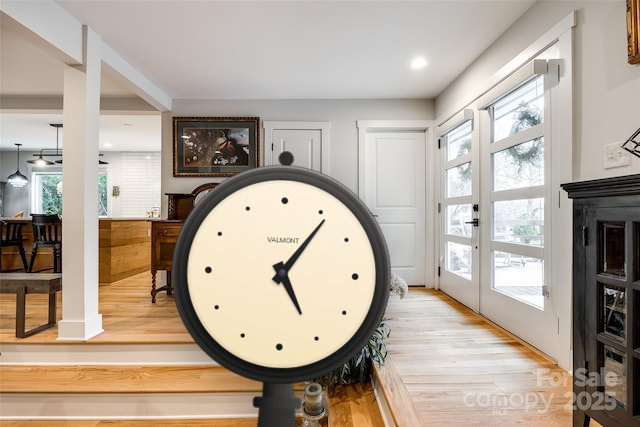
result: h=5 m=6
